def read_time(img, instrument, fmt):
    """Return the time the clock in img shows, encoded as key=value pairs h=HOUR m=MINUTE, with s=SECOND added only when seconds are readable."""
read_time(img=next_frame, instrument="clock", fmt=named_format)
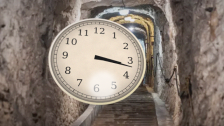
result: h=3 m=17
